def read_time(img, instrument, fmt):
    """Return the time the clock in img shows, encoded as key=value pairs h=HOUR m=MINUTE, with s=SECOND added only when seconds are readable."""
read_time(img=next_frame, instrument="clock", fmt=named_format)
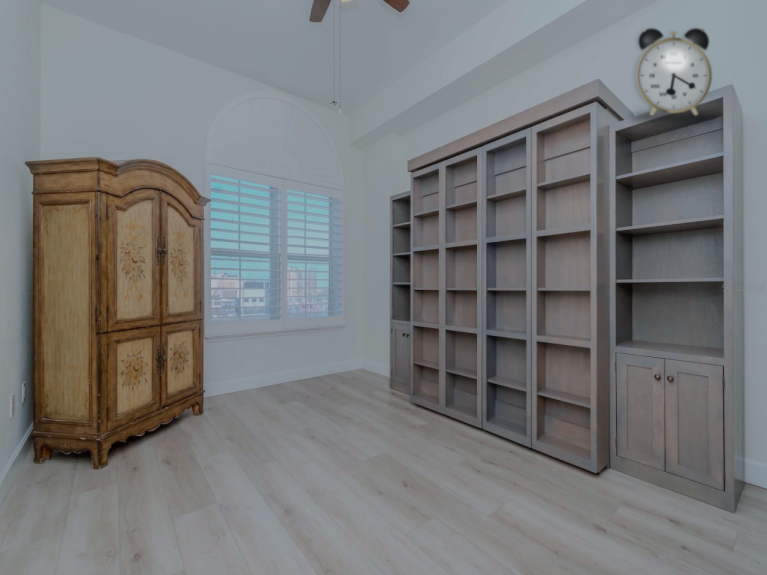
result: h=6 m=20
